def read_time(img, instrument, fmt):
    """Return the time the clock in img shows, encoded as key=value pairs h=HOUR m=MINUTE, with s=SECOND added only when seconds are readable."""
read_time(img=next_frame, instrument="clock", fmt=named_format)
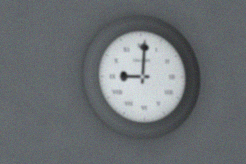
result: h=9 m=1
